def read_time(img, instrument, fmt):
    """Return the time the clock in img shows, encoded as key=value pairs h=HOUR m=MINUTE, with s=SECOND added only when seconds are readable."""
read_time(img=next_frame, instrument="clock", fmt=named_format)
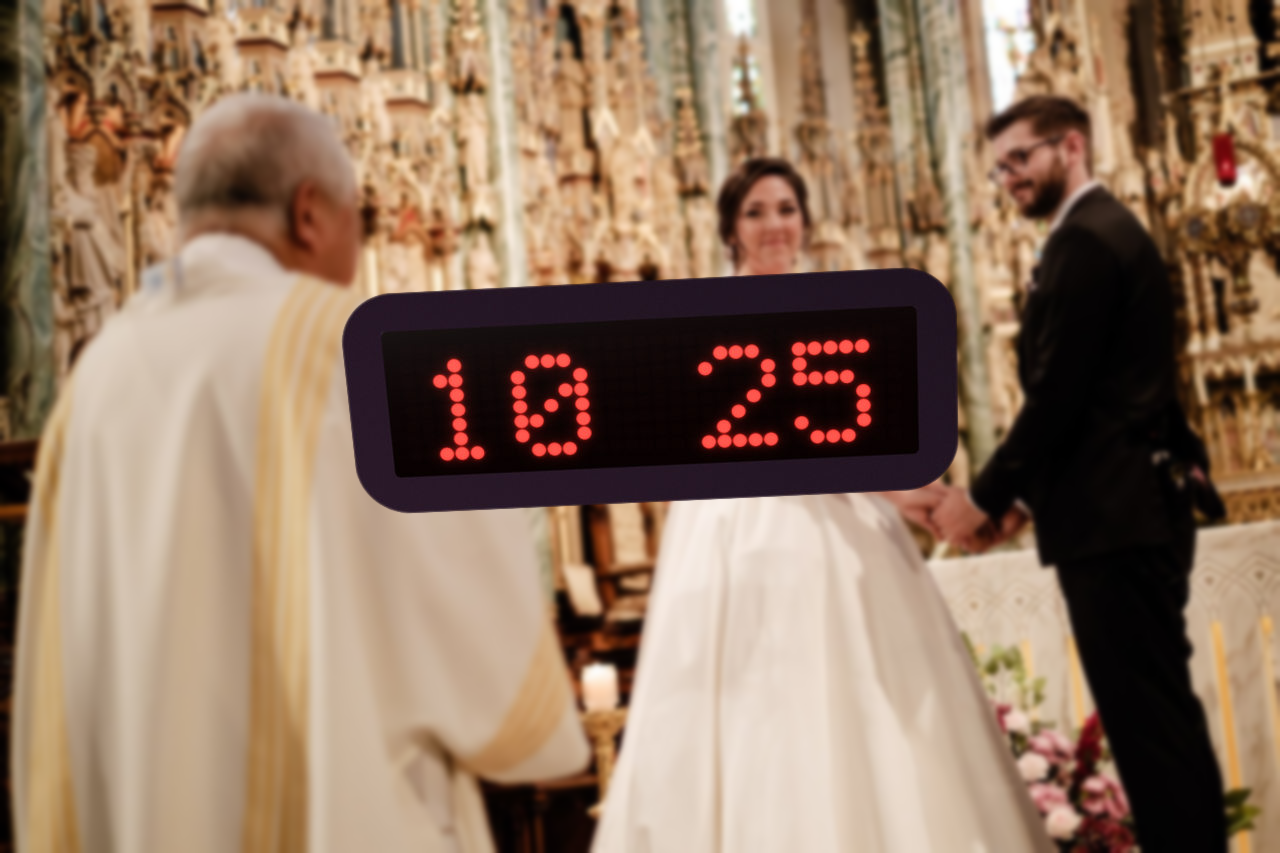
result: h=10 m=25
